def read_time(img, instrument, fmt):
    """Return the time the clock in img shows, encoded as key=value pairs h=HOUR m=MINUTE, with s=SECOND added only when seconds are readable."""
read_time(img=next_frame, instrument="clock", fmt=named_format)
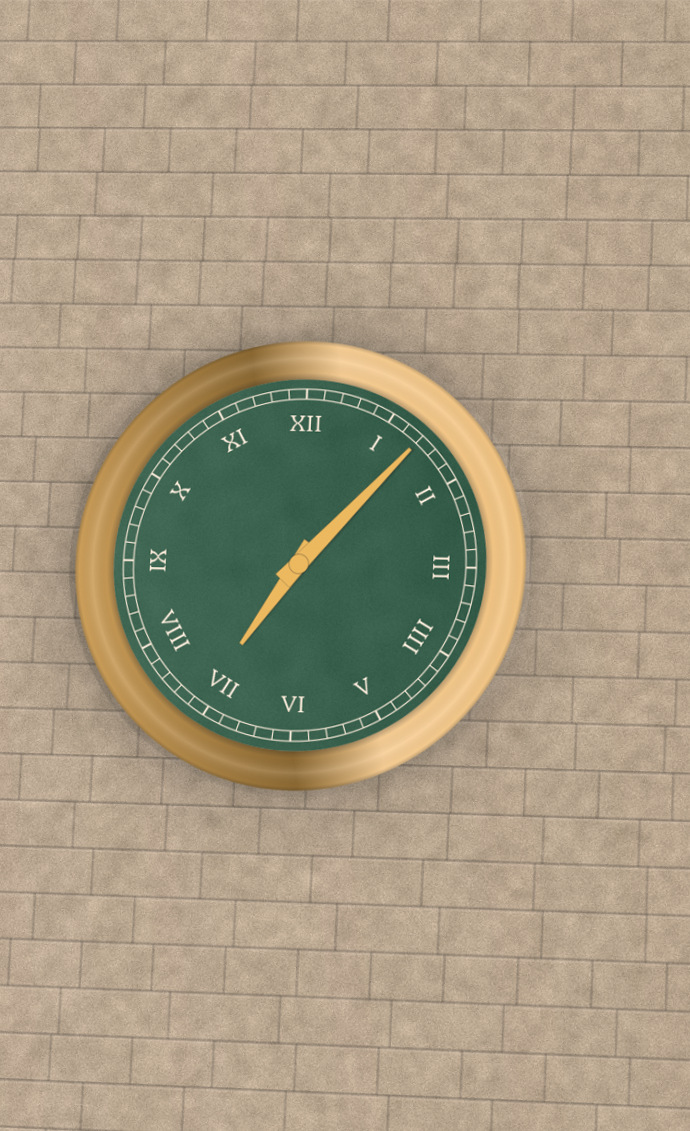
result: h=7 m=7
